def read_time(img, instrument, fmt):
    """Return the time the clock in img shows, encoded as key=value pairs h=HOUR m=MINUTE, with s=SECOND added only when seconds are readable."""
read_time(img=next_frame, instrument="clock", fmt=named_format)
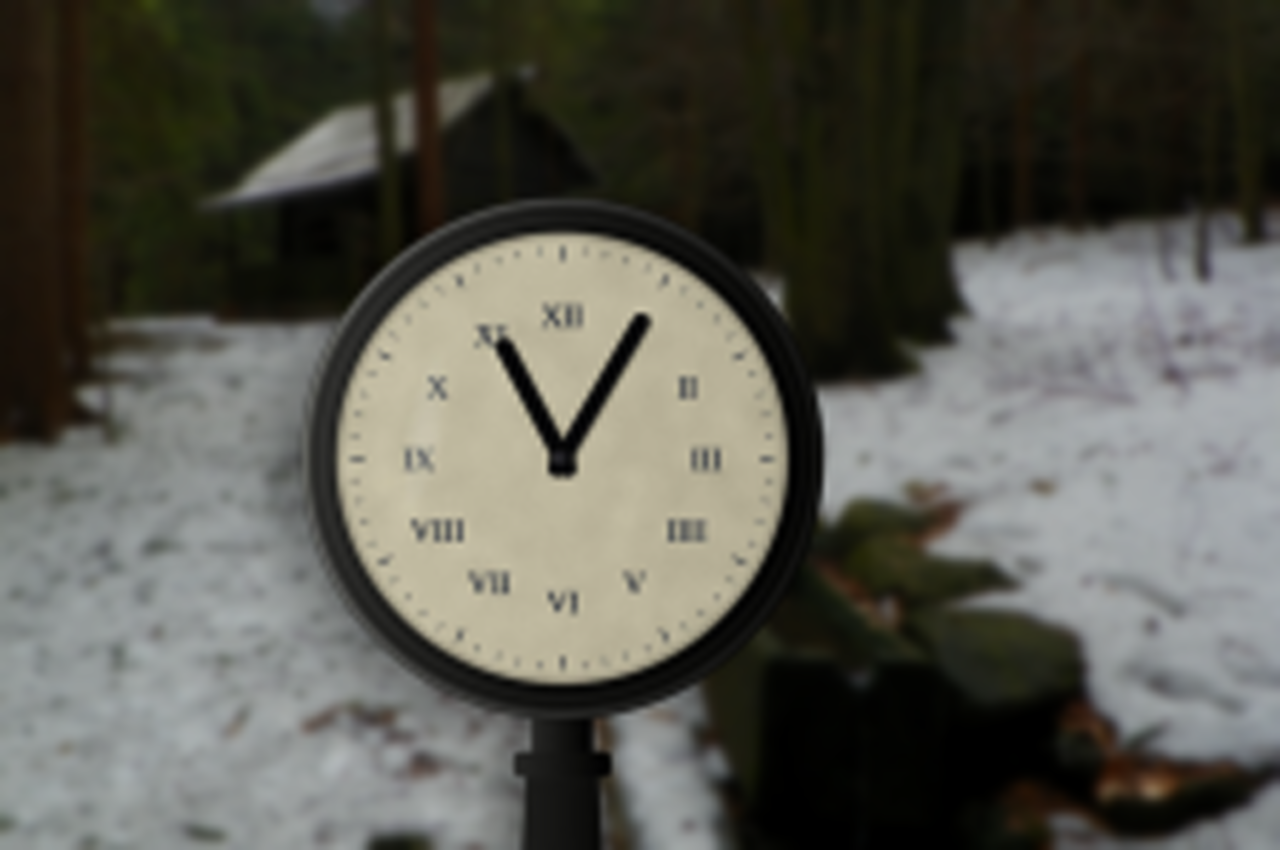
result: h=11 m=5
